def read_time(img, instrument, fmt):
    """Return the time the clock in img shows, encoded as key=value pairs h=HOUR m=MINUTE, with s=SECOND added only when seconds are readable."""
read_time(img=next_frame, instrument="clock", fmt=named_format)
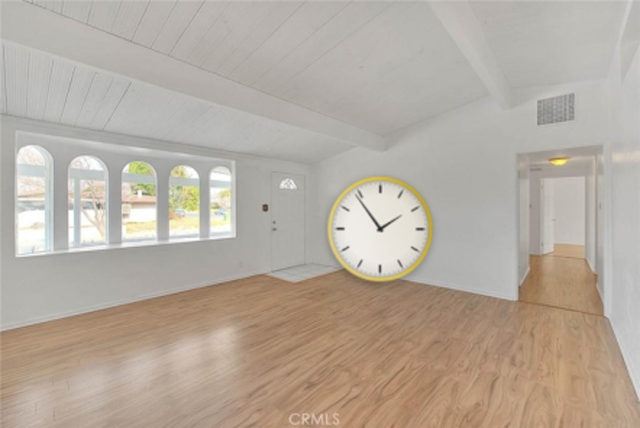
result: h=1 m=54
